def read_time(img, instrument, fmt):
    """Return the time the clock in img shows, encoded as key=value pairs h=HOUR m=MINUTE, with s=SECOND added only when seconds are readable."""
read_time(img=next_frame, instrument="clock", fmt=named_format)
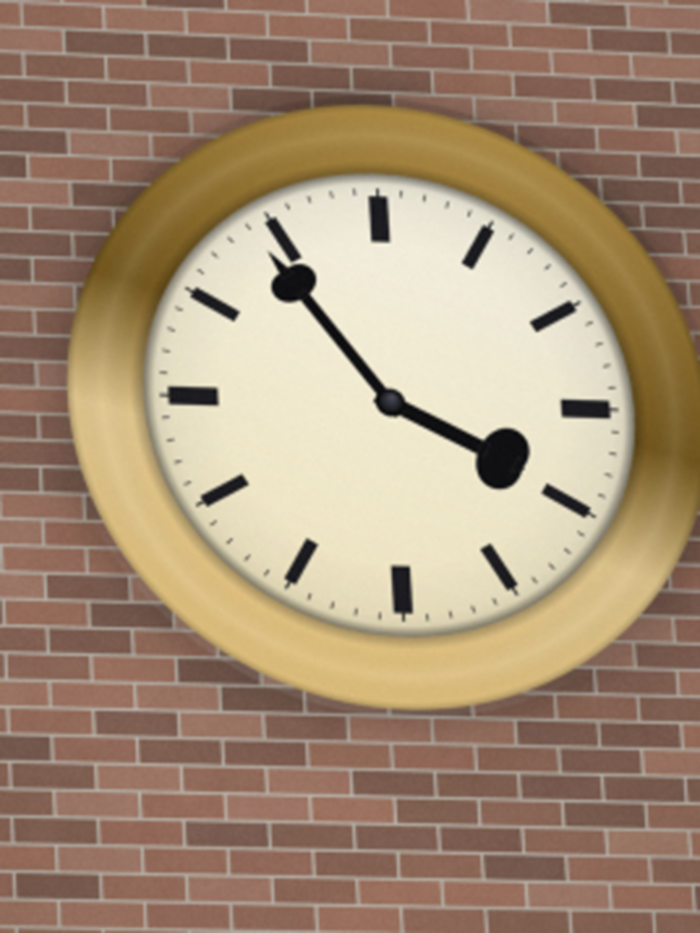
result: h=3 m=54
